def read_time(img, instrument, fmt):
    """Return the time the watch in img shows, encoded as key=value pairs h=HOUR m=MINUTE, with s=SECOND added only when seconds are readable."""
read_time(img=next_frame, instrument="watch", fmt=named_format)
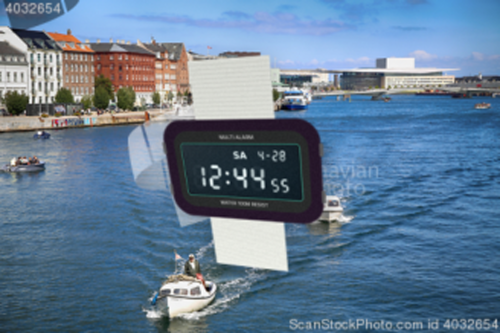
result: h=12 m=44 s=55
